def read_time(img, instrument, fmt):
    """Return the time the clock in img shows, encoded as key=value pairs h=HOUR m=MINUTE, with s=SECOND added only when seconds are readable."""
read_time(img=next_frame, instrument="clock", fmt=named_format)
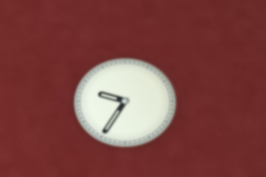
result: h=9 m=35
